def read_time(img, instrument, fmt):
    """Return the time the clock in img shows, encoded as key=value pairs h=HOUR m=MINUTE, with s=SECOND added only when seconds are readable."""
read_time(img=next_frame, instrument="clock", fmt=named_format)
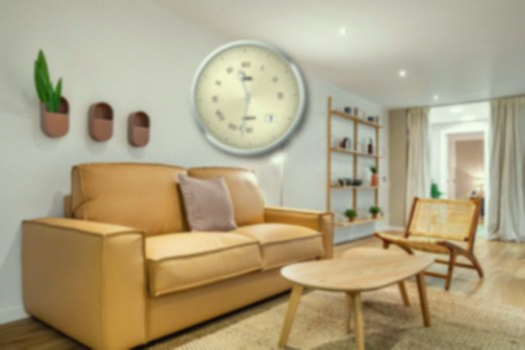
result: h=11 m=32
